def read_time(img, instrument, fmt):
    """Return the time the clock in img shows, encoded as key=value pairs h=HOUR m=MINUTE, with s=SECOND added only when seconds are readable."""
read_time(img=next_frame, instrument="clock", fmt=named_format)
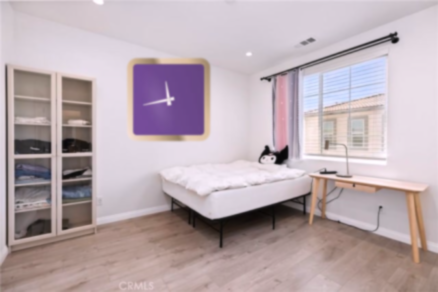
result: h=11 m=43
